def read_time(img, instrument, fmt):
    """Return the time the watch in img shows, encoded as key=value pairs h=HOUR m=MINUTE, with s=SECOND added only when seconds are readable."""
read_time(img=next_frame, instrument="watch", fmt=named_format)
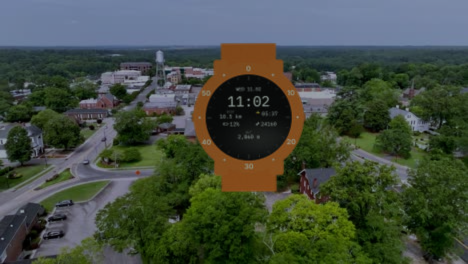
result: h=11 m=2
